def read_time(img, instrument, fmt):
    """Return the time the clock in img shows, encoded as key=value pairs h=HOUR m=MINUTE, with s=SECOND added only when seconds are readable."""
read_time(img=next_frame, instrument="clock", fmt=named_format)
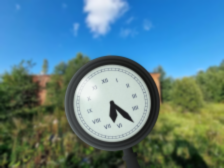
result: h=6 m=25
